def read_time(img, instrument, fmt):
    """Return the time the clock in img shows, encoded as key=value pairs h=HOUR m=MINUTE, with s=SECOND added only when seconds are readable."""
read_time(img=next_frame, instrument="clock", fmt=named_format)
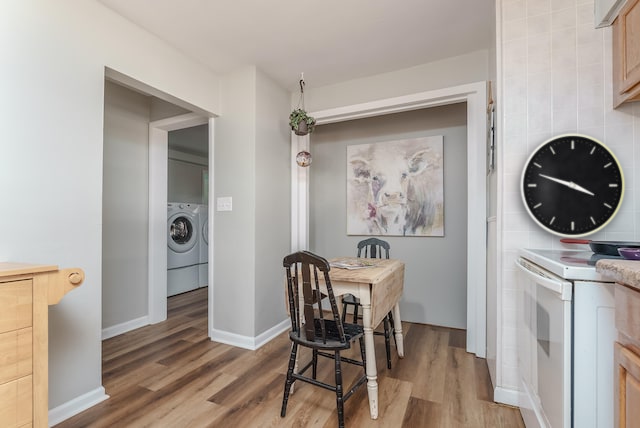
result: h=3 m=48
